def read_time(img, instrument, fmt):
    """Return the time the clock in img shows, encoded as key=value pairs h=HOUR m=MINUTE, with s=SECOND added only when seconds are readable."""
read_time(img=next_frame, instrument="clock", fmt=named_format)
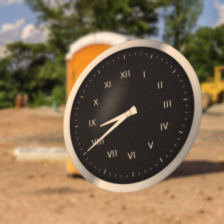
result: h=8 m=40
